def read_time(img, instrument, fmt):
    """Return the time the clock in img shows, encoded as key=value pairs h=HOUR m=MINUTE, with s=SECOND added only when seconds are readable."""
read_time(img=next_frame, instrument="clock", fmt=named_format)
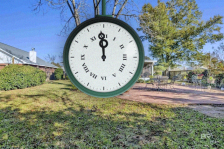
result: h=11 m=59
